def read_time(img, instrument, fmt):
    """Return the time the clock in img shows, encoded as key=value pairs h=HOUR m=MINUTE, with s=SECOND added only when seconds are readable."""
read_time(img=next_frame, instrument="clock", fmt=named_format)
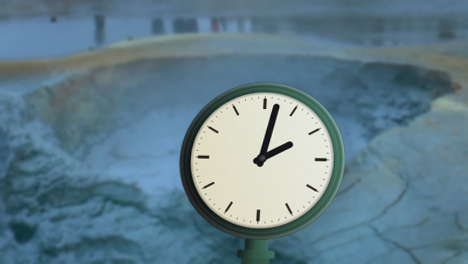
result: h=2 m=2
